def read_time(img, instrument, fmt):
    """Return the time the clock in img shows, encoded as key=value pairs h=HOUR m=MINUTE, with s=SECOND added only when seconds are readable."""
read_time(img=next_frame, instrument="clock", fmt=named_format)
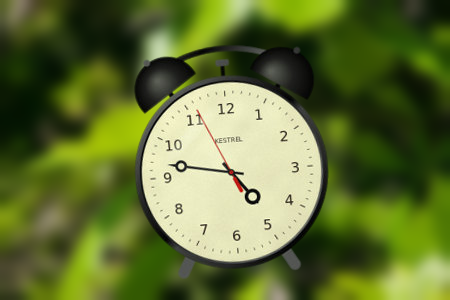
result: h=4 m=46 s=56
